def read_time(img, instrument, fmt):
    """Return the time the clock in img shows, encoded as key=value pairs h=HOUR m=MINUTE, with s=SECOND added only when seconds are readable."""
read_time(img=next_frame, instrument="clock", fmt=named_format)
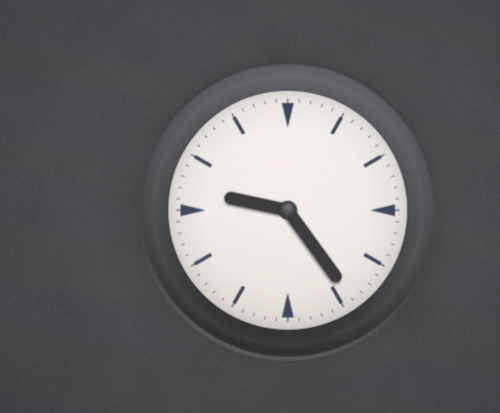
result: h=9 m=24
